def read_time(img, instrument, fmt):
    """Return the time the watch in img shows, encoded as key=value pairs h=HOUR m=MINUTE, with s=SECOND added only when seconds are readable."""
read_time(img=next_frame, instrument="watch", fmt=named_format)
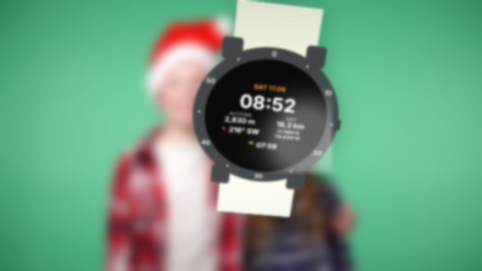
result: h=8 m=52
